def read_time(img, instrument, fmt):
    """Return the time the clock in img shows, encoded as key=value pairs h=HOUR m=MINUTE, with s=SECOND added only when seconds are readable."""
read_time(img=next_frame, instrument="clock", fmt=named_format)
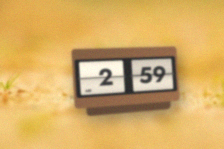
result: h=2 m=59
